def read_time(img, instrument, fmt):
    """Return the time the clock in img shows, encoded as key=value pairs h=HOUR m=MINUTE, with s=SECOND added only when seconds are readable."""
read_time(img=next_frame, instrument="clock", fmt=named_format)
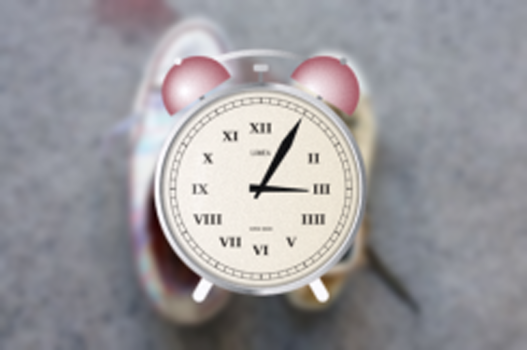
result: h=3 m=5
